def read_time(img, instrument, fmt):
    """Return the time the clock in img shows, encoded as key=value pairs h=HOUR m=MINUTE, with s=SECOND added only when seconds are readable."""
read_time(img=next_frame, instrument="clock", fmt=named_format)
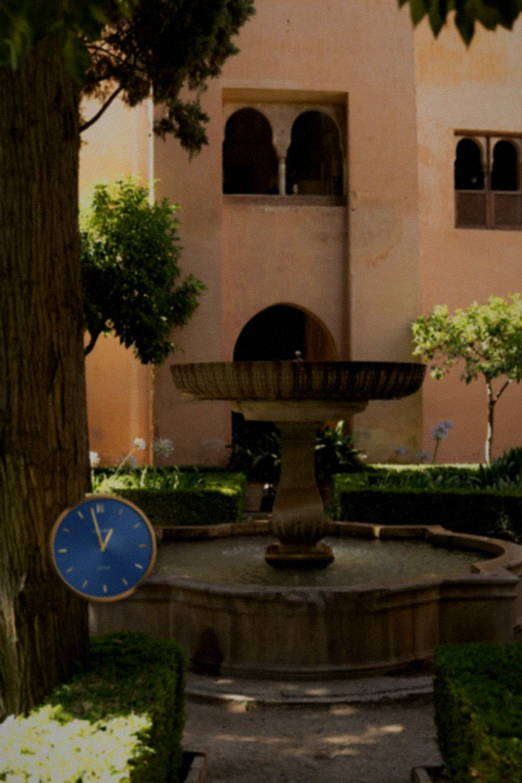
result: h=12 m=58
